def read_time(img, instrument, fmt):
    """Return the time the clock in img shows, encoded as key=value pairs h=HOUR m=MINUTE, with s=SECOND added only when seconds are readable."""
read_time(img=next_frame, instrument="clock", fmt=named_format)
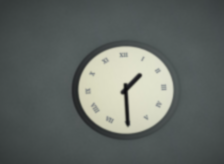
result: h=1 m=30
